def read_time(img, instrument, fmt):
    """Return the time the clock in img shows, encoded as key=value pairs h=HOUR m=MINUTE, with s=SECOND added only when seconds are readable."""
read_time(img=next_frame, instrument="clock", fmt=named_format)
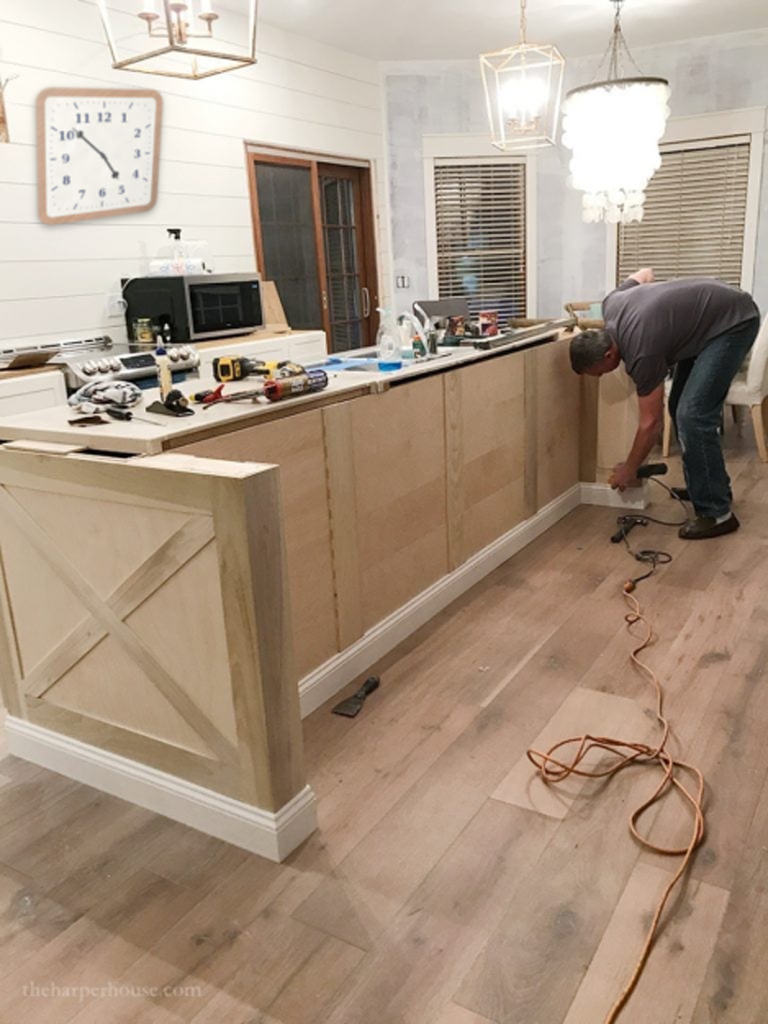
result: h=4 m=52
